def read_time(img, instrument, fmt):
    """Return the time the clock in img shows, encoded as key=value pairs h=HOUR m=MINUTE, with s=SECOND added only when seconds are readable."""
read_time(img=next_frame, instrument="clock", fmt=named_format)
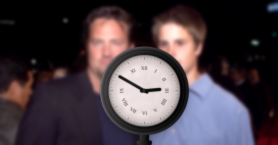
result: h=2 m=50
